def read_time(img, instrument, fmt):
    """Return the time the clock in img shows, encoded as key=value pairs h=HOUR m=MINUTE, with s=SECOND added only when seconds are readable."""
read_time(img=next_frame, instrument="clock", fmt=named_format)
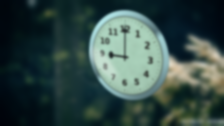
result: h=9 m=0
